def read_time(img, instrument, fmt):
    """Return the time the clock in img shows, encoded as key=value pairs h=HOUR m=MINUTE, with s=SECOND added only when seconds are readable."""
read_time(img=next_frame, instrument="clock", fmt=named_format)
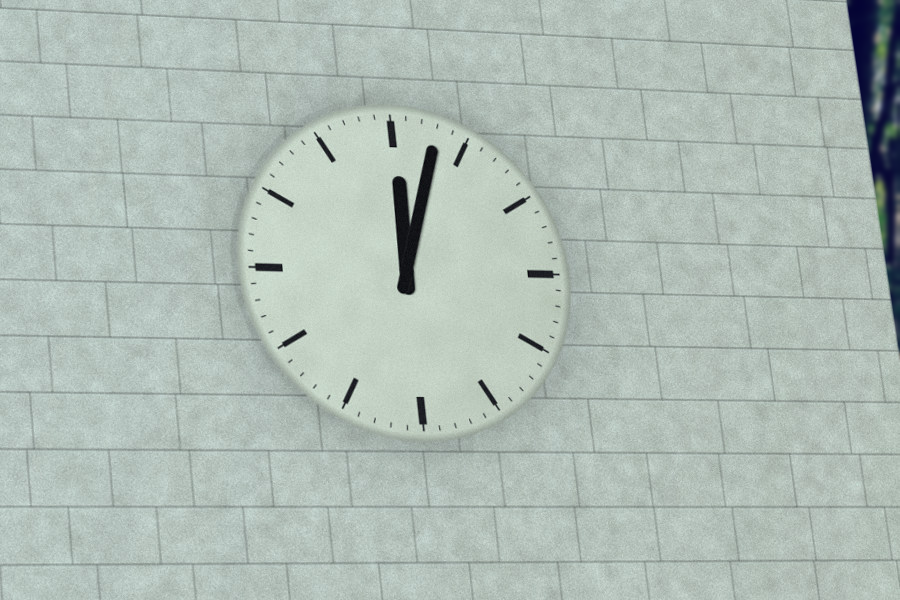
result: h=12 m=3
